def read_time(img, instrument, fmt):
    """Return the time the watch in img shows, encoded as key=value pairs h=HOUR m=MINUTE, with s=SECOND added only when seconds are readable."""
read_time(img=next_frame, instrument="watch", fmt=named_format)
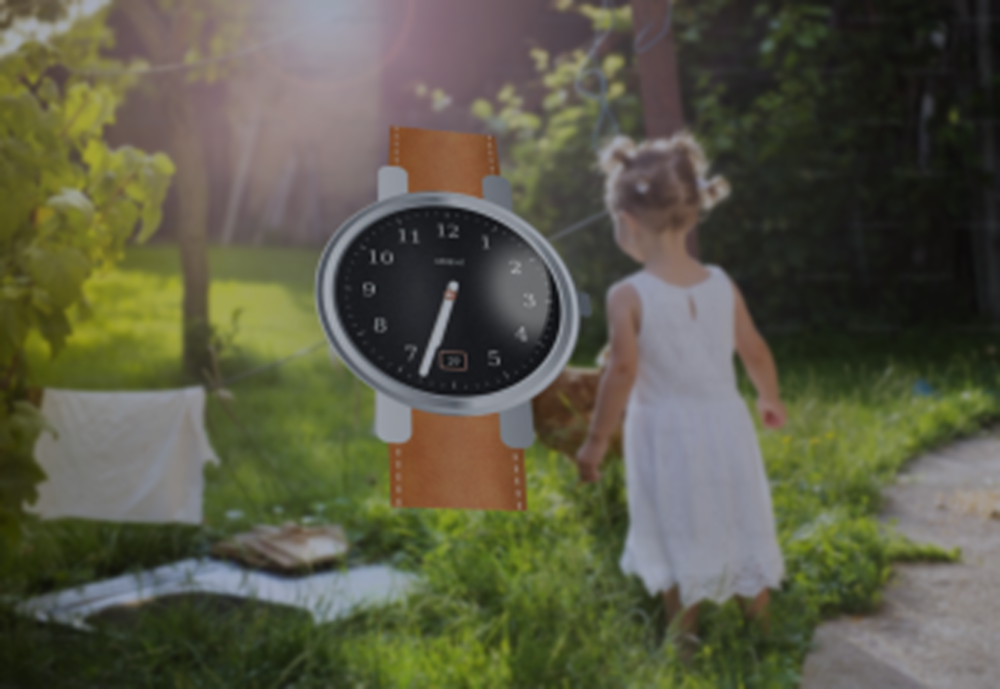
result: h=6 m=33
